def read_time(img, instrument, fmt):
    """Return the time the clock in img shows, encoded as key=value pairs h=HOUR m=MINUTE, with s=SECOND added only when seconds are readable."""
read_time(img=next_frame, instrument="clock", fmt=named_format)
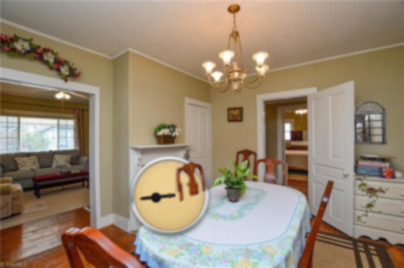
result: h=8 m=44
